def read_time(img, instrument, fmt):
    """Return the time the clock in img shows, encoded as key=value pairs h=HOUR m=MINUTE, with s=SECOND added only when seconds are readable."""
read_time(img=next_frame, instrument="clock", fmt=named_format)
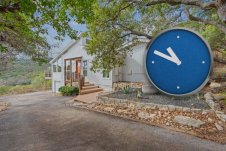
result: h=10 m=49
